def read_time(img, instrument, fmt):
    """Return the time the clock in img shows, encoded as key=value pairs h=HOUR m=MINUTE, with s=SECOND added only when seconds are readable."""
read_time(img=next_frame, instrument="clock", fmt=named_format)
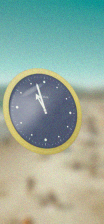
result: h=10 m=57
